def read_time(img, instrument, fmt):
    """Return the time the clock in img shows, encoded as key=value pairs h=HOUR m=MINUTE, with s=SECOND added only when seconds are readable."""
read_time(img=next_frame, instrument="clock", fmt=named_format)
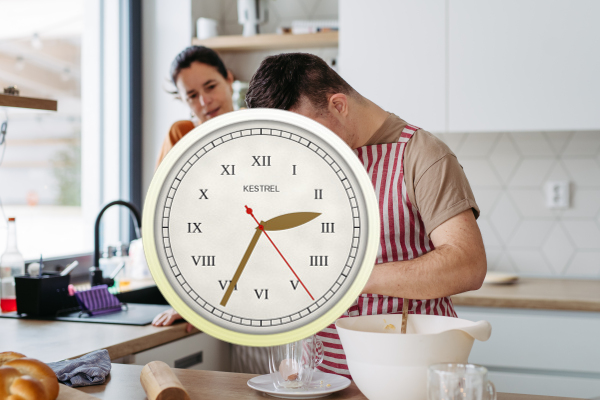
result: h=2 m=34 s=24
